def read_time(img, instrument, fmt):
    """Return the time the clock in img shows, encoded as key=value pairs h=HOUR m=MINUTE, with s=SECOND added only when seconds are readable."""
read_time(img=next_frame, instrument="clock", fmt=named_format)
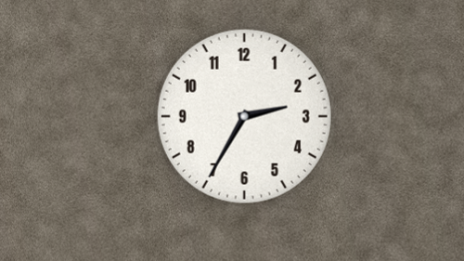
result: h=2 m=35
